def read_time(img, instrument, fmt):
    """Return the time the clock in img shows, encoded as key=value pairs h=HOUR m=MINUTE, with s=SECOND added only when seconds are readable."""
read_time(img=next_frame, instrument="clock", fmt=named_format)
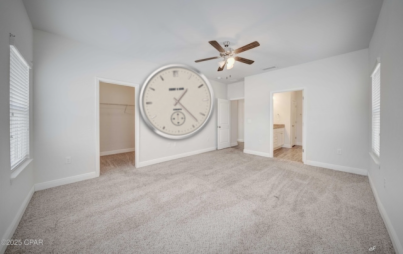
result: h=1 m=23
